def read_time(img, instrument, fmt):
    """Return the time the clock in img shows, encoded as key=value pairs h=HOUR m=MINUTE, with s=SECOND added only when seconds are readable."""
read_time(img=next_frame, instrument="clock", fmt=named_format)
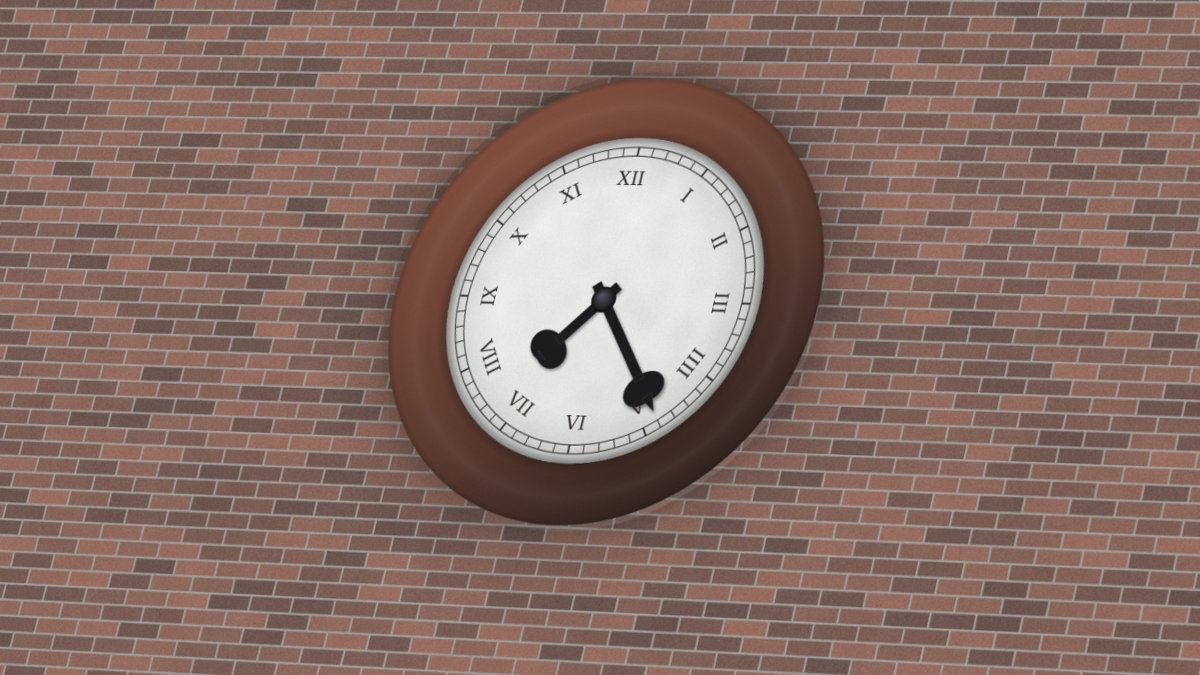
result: h=7 m=24
